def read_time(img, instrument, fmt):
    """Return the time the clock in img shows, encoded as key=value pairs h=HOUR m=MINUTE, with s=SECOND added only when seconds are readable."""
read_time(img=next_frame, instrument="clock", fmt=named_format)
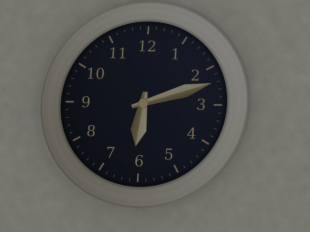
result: h=6 m=12
